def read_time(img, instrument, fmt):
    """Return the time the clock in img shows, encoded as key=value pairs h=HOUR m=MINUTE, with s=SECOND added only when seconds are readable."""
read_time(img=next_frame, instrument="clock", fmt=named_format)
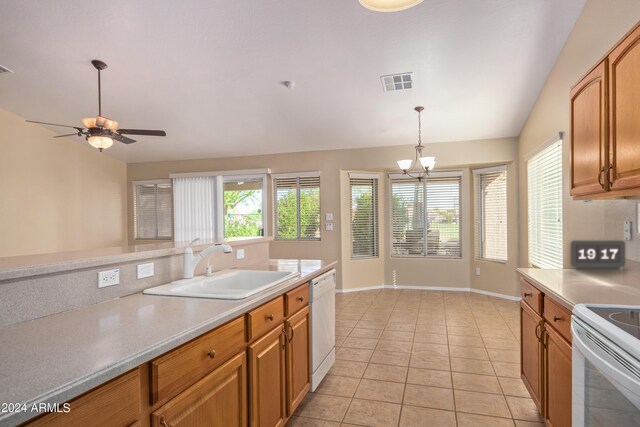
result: h=19 m=17
